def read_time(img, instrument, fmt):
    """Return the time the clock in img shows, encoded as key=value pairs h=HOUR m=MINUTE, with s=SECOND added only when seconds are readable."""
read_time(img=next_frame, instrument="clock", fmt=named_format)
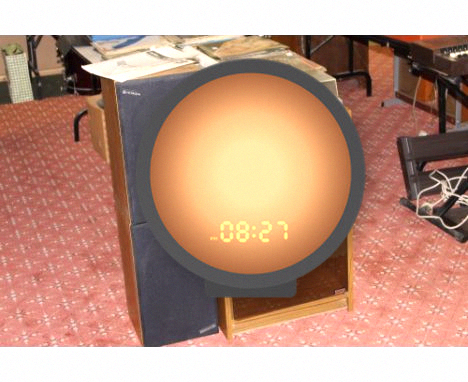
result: h=8 m=27
